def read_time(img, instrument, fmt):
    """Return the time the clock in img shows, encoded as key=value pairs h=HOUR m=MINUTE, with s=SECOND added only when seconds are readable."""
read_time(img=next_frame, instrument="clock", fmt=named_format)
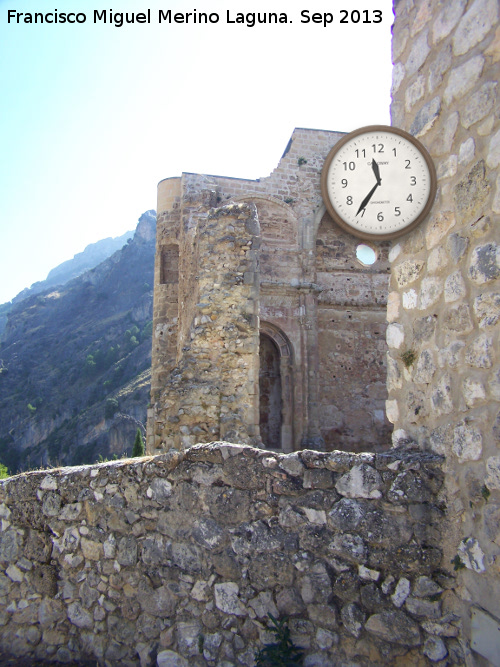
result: h=11 m=36
